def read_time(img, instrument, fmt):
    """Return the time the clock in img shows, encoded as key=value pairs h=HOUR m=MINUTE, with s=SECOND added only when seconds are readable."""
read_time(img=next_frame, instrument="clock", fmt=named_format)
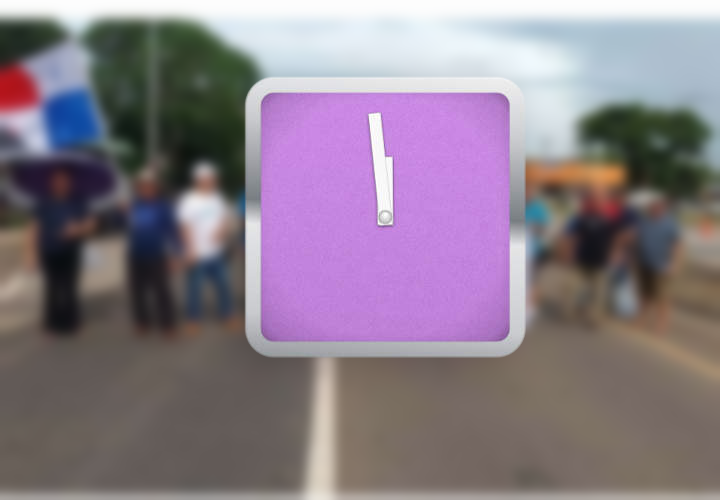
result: h=11 m=59
